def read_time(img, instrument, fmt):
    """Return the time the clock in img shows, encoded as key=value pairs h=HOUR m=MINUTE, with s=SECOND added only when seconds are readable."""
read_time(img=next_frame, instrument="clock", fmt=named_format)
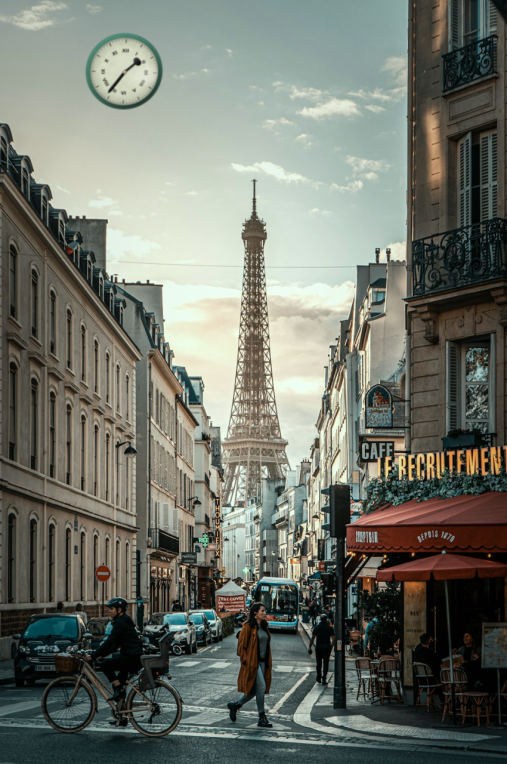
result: h=1 m=36
